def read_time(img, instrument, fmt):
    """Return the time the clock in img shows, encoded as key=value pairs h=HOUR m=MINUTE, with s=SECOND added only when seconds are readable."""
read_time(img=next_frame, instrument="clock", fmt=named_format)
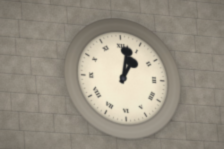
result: h=1 m=2
